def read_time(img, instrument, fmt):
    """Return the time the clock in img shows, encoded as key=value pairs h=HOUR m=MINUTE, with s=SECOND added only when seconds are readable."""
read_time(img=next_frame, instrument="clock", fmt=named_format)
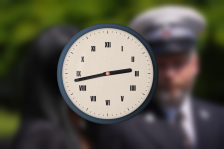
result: h=2 m=43
